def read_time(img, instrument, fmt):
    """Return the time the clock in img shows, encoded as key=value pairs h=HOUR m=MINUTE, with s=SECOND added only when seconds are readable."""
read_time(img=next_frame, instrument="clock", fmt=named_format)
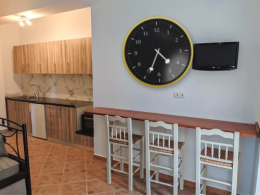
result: h=4 m=34
